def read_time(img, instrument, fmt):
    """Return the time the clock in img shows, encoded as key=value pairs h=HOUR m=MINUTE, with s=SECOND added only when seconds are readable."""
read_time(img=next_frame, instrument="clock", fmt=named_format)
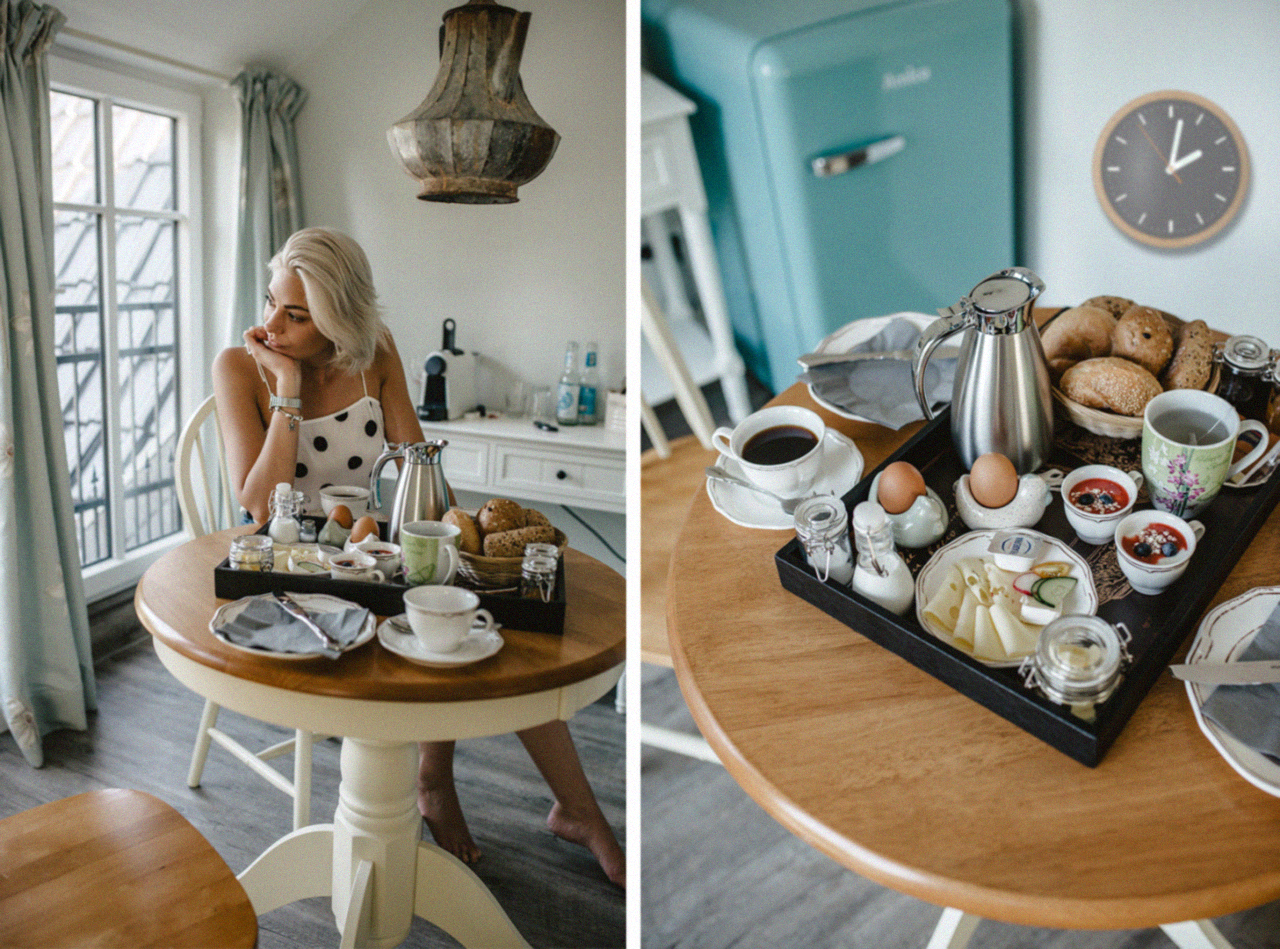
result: h=2 m=1 s=54
